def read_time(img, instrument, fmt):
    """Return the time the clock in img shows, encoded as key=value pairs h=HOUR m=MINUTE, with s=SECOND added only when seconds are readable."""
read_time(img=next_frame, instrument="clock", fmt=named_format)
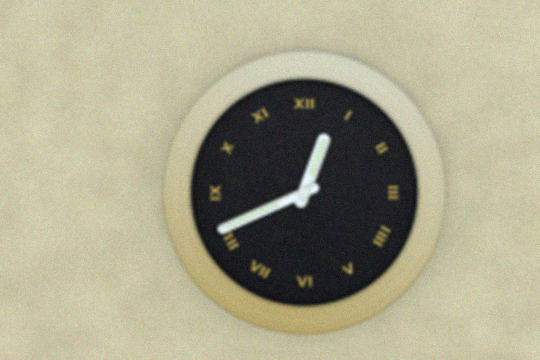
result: h=12 m=41
